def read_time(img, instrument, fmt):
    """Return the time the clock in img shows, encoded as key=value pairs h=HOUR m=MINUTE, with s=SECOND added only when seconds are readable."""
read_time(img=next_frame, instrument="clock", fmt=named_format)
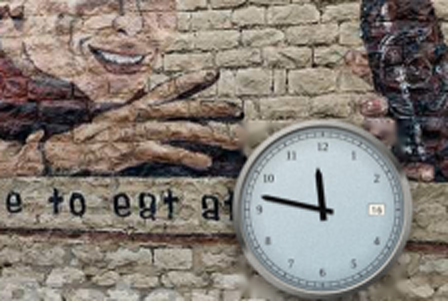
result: h=11 m=47
